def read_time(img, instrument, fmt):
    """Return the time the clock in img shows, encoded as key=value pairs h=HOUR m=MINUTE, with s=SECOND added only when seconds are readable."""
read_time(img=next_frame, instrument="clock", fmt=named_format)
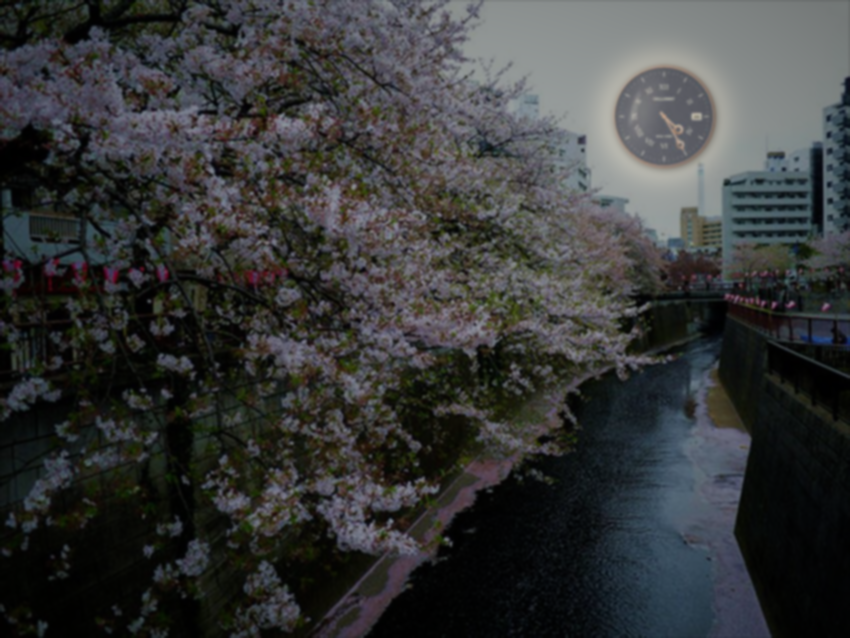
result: h=4 m=25
